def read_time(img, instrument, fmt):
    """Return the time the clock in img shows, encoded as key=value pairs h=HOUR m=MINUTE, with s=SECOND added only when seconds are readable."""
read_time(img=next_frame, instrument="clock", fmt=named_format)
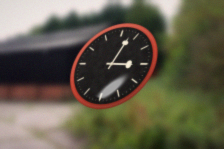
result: h=3 m=3
